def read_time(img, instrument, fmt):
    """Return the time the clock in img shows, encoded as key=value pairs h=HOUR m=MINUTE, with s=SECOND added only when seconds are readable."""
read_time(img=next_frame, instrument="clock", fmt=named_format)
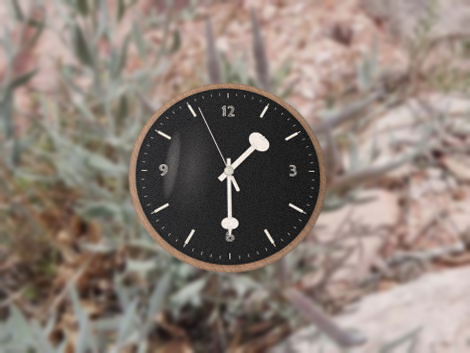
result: h=1 m=29 s=56
